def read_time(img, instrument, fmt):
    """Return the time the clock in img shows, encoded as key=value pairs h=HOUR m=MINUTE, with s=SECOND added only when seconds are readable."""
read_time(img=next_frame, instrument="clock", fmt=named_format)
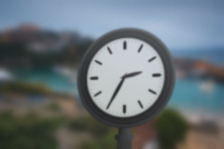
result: h=2 m=35
